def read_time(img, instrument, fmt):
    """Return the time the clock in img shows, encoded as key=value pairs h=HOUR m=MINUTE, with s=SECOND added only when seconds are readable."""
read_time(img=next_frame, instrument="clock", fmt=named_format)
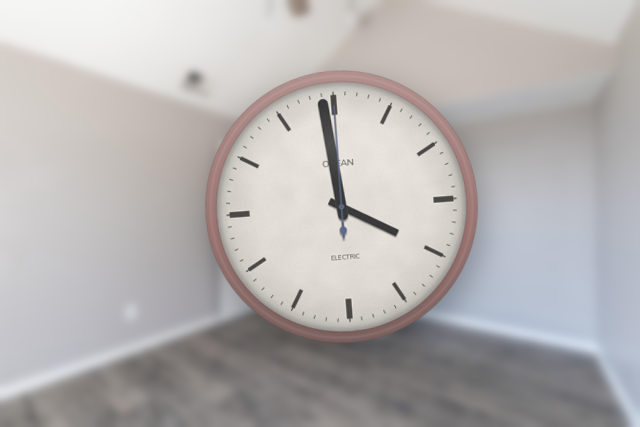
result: h=3 m=59 s=0
